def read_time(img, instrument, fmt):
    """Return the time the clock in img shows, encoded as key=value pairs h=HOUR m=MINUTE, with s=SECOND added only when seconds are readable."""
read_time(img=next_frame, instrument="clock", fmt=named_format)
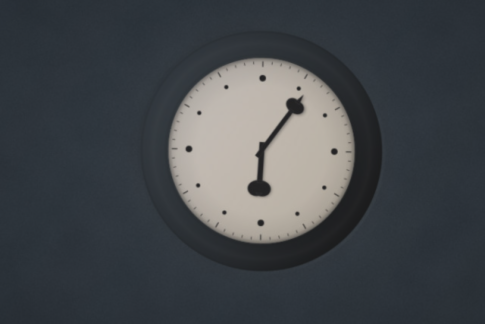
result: h=6 m=6
